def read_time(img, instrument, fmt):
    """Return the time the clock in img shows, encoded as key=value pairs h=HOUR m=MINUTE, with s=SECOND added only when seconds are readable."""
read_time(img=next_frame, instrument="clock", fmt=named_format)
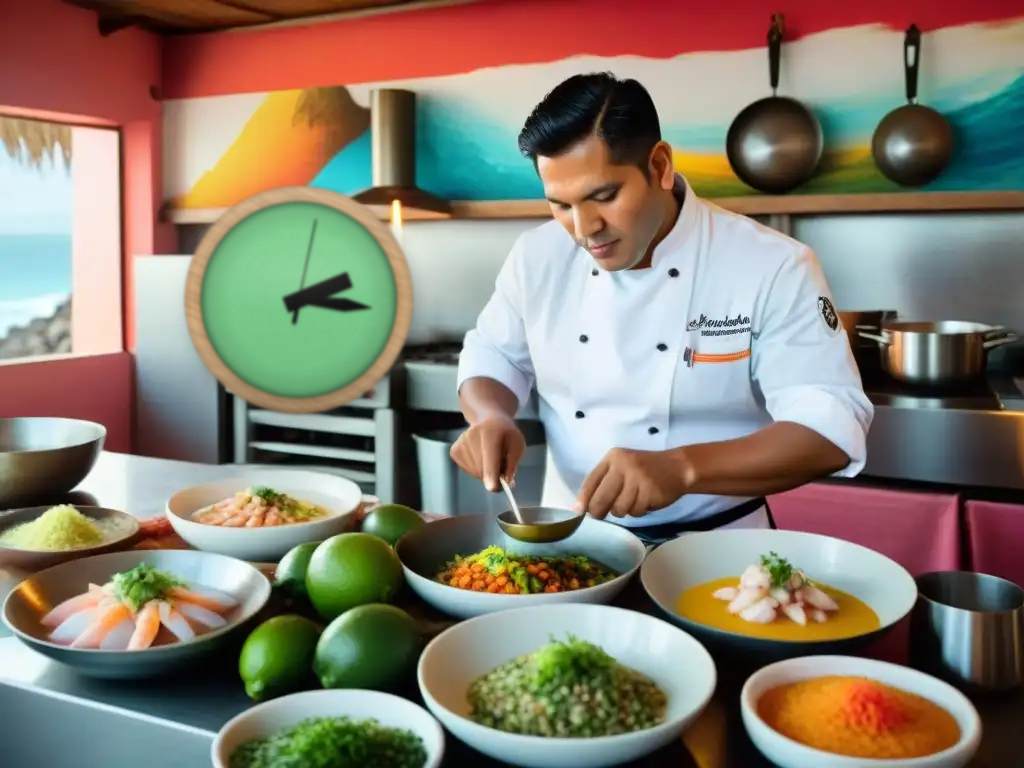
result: h=2 m=16 s=2
